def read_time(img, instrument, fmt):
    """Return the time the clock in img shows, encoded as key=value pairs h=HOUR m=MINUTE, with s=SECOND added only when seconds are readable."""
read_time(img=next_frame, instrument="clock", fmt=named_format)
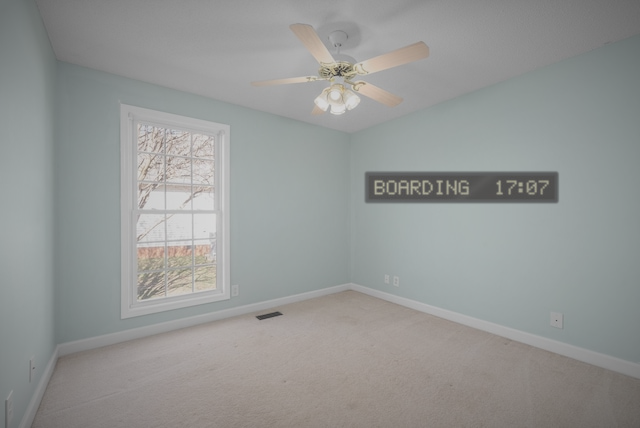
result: h=17 m=7
